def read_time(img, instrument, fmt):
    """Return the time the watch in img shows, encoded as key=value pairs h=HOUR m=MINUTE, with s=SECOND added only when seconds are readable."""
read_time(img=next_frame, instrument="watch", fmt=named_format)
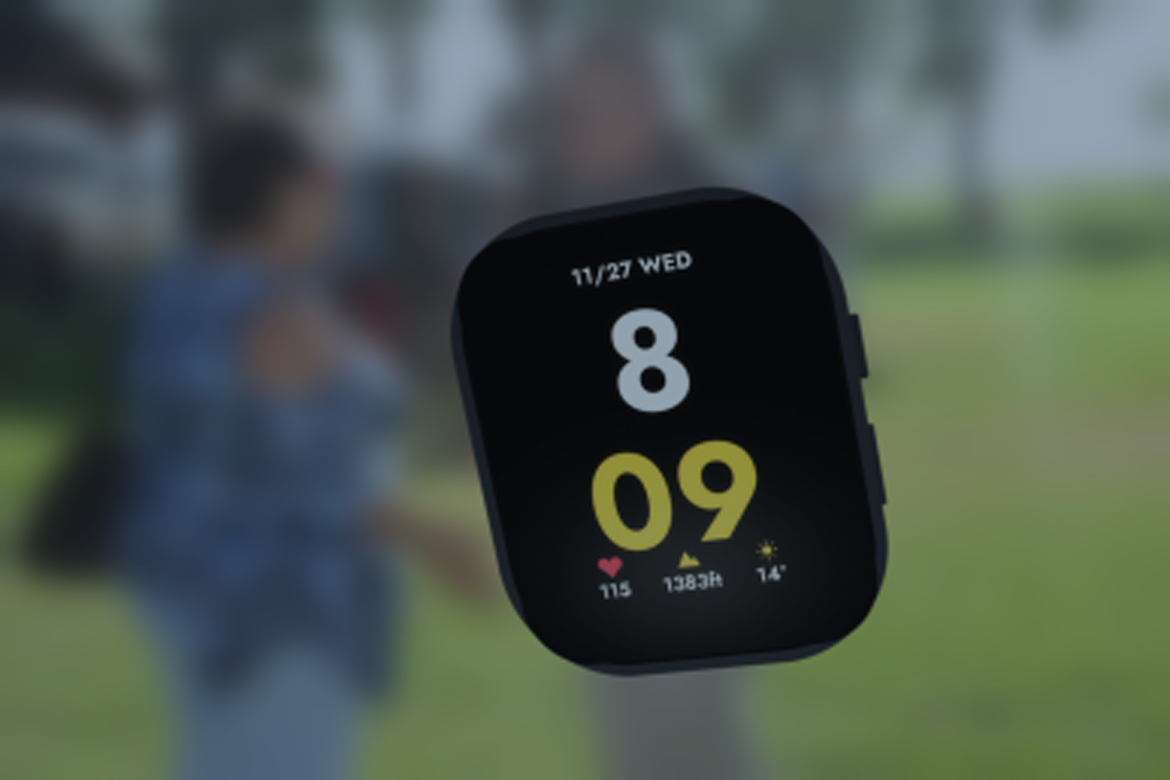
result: h=8 m=9
